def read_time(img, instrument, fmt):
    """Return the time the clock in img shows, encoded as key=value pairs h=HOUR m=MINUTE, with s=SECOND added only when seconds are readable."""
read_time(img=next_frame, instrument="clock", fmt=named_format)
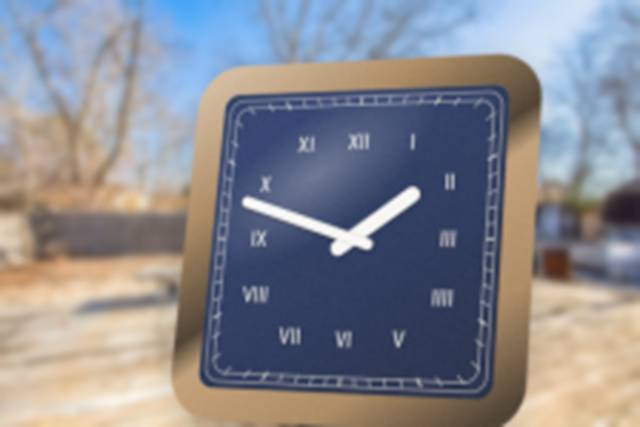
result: h=1 m=48
